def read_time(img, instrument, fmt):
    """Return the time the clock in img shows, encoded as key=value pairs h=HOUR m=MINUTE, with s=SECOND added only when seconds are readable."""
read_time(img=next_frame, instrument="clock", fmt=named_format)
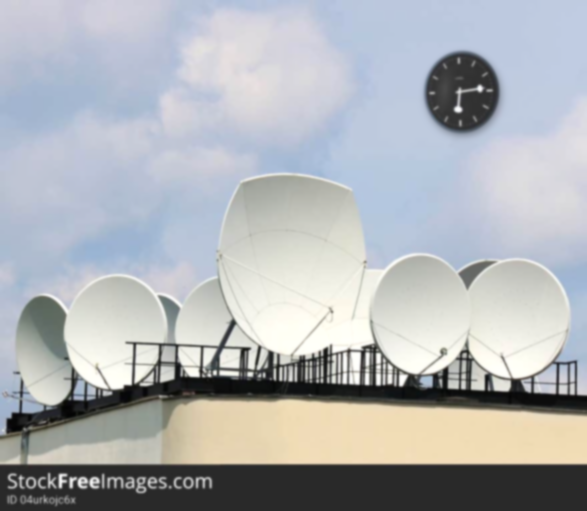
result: h=6 m=14
